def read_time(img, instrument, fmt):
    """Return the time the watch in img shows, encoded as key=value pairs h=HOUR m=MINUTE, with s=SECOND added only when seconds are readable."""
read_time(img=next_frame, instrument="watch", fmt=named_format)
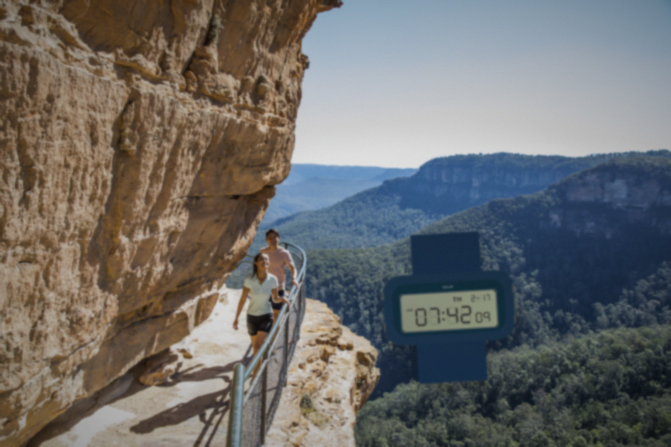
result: h=7 m=42 s=9
